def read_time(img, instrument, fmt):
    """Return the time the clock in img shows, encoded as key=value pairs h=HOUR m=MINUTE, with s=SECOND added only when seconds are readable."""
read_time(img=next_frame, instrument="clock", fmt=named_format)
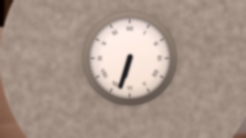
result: h=6 m=33
